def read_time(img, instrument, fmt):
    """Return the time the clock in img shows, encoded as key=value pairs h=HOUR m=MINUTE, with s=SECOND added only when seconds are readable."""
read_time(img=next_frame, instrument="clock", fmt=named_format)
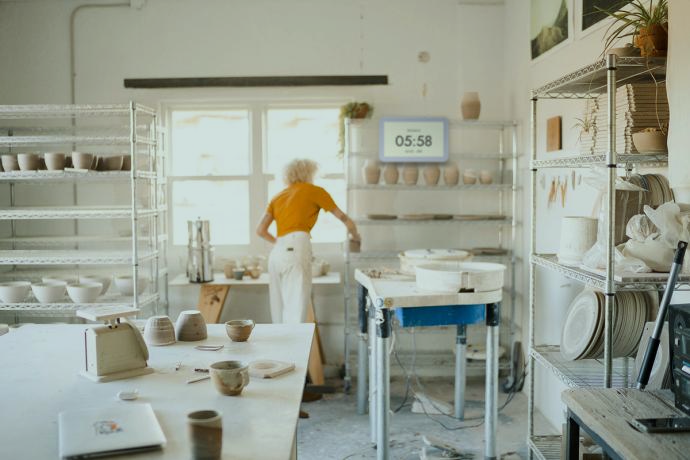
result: h=5 m=58
